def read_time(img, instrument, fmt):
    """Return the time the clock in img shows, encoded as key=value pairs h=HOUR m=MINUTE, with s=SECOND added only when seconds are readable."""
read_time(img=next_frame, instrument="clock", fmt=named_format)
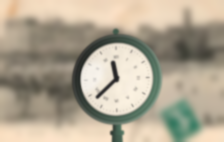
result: h=11 m=38
